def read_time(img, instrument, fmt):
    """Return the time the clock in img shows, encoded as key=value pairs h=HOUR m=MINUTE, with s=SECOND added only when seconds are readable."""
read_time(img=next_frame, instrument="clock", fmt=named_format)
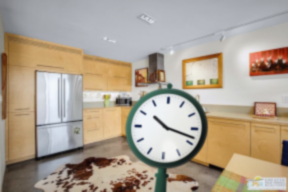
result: h=10 m=18
